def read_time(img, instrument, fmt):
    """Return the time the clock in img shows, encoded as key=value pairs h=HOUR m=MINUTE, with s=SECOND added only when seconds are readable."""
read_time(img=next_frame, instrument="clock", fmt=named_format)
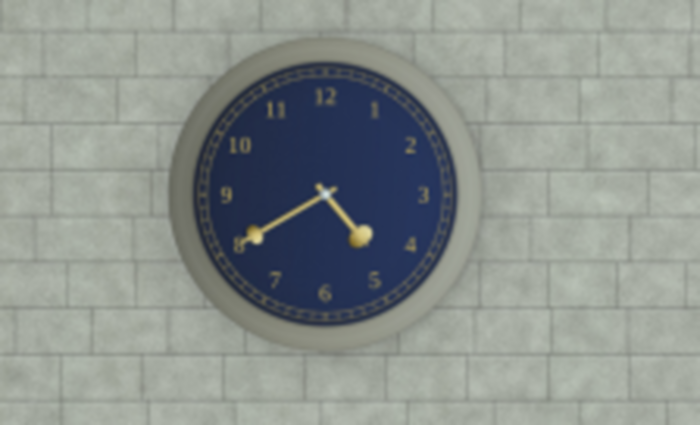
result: h=4 m=40
